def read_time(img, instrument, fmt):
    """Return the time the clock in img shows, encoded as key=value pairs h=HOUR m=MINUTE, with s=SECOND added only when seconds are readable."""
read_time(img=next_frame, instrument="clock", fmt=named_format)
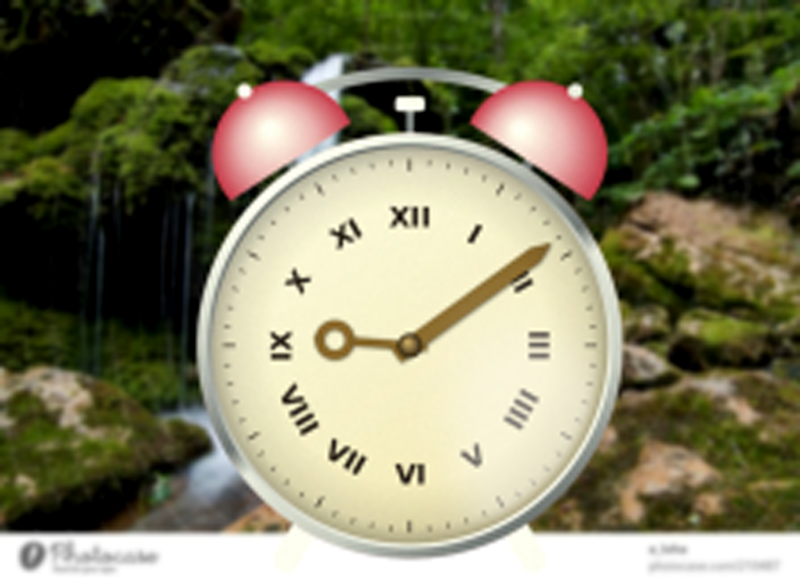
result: h=9 m=9
